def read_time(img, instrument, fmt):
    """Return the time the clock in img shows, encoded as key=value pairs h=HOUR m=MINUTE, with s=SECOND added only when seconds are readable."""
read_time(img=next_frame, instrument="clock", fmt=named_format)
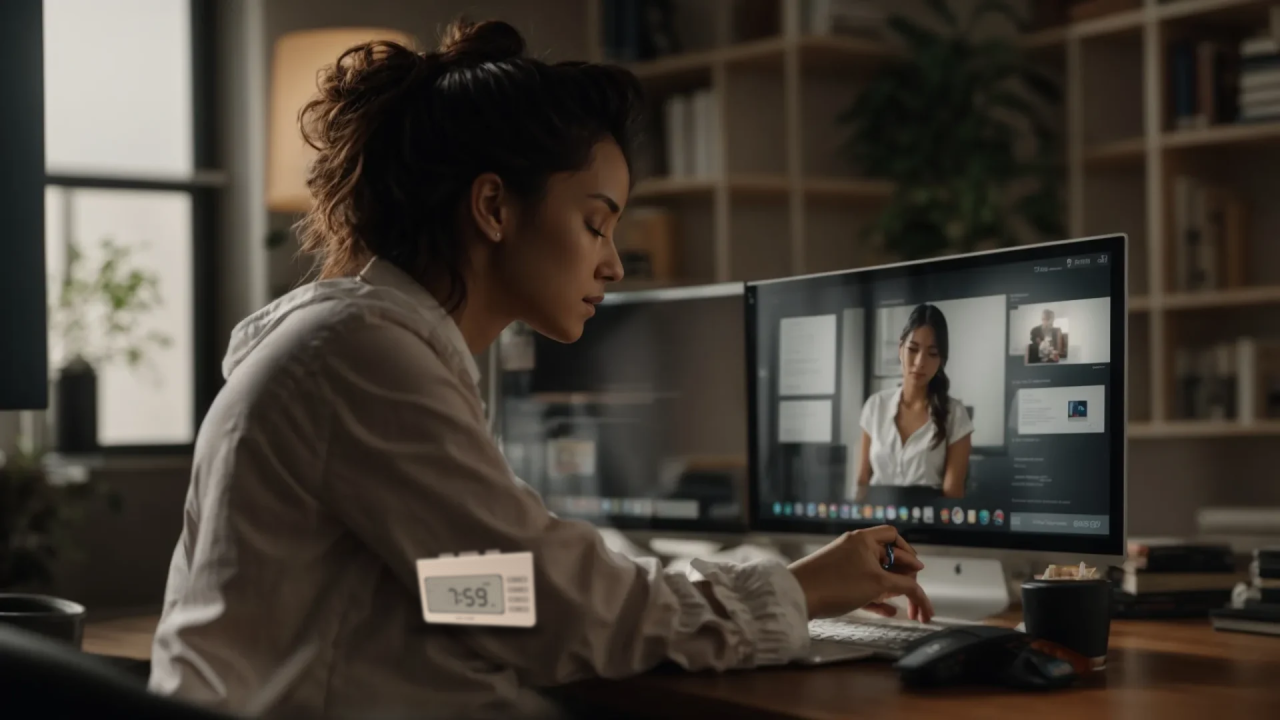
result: h=7 m=59
